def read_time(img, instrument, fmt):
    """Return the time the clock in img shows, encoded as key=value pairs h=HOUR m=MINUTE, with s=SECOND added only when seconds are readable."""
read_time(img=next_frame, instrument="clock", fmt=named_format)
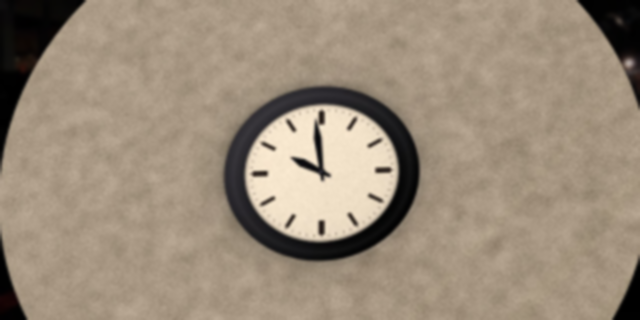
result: h=9 m=59
